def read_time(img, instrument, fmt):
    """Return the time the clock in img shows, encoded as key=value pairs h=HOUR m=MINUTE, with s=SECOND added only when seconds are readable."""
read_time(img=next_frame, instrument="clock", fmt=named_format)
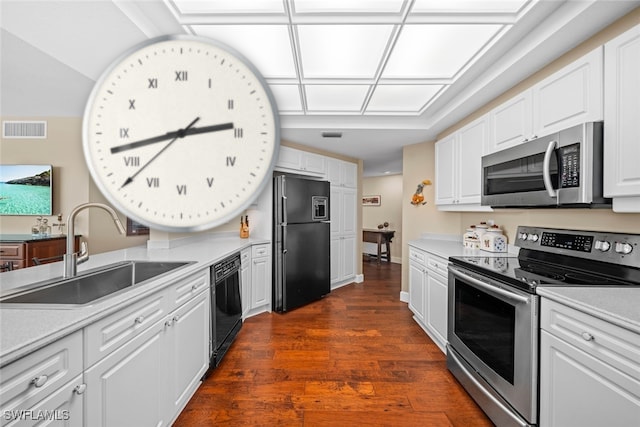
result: h=2 m=42 s=38
